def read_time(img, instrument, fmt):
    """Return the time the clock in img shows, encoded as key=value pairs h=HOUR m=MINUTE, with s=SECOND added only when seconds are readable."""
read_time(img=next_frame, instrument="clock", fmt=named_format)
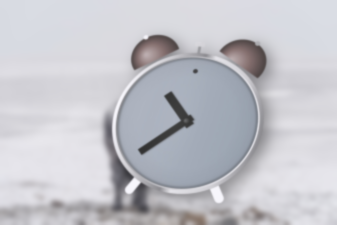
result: h=10 m=38
